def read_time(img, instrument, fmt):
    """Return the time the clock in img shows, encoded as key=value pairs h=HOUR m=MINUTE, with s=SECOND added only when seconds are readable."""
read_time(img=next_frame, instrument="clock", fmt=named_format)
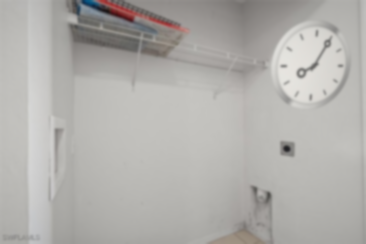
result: h=8 m=5
